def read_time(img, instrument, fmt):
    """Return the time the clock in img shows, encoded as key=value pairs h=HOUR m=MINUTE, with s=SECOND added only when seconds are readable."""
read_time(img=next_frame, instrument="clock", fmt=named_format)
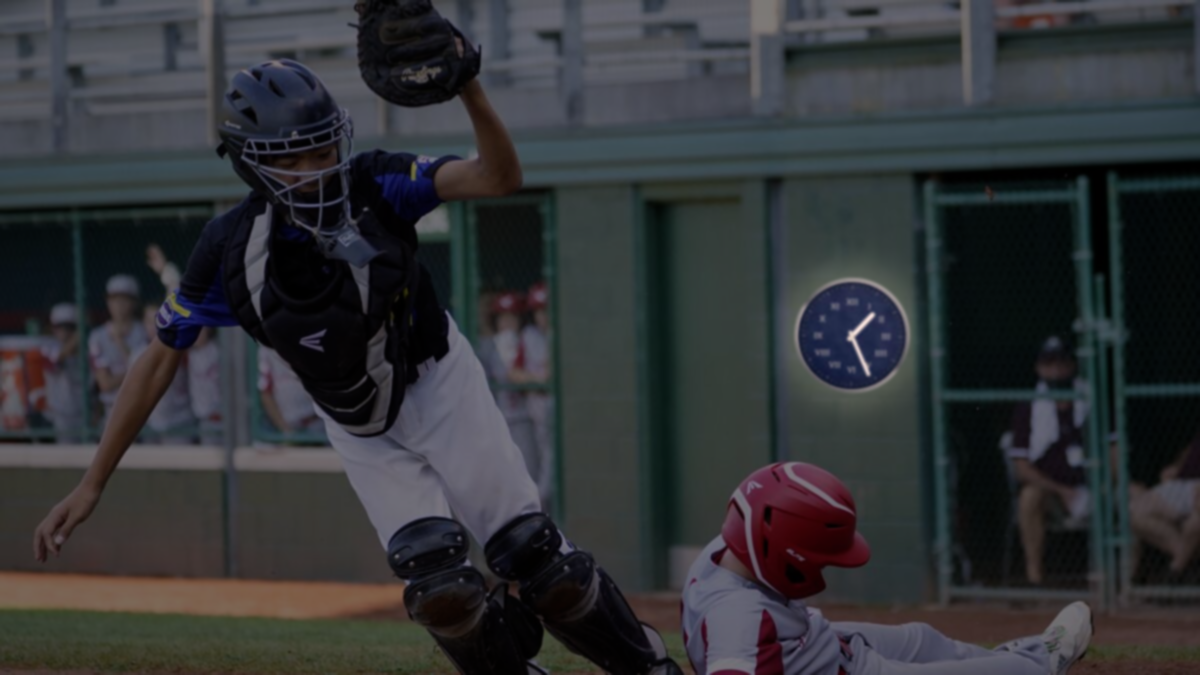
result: h=1 m=26
